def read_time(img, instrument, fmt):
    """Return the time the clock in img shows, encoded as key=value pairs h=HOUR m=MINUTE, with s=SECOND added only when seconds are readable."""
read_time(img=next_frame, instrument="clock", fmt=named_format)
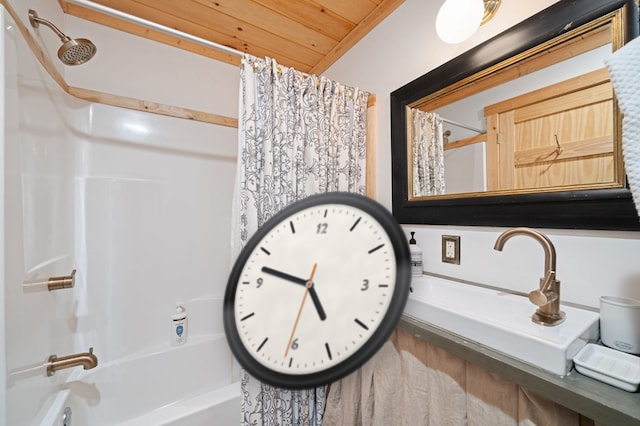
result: h=4 m=47 s=31
